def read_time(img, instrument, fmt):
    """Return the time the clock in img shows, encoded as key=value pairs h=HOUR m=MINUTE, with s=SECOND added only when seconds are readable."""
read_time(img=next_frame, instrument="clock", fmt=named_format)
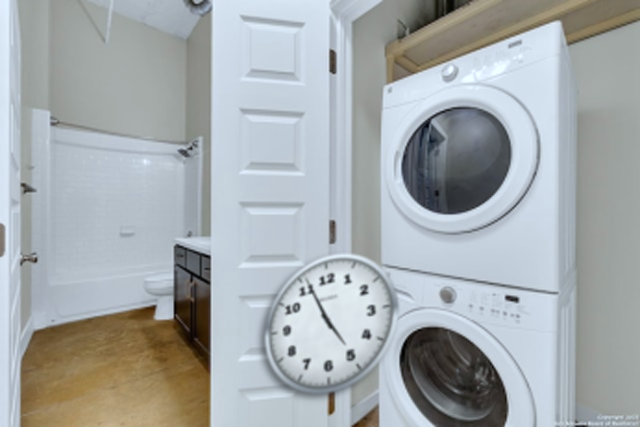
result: h=4 m=56
